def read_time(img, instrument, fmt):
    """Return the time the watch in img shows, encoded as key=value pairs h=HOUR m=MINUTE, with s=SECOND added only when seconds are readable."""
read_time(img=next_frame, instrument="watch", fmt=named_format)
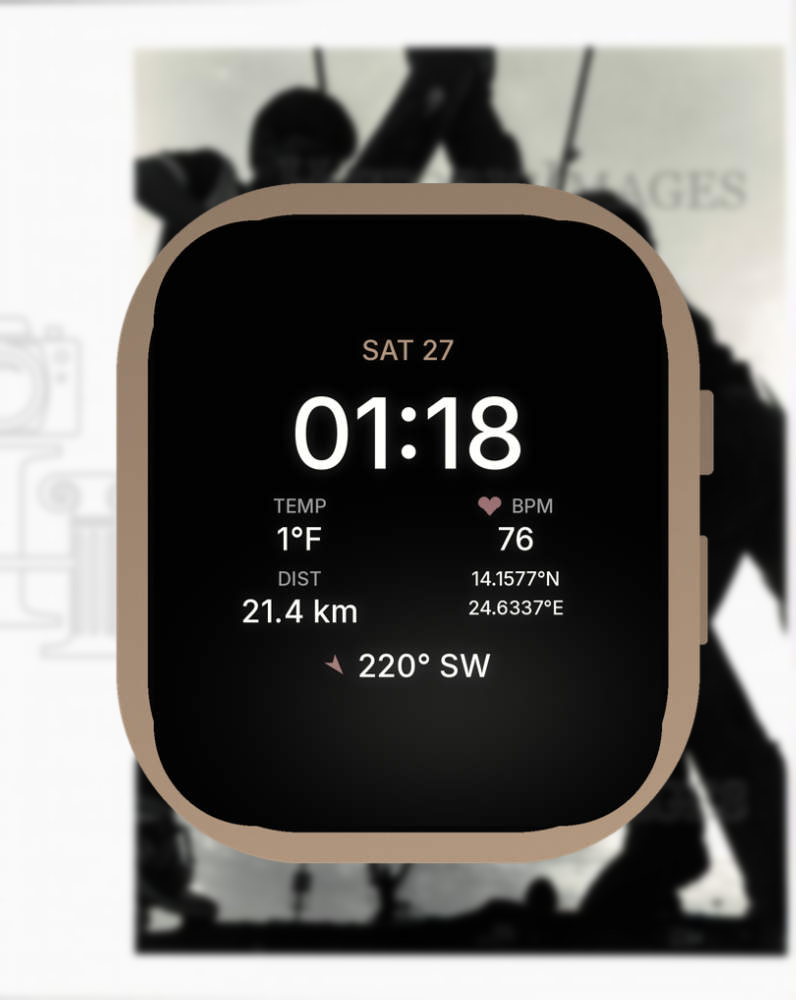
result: h=1 m=18
